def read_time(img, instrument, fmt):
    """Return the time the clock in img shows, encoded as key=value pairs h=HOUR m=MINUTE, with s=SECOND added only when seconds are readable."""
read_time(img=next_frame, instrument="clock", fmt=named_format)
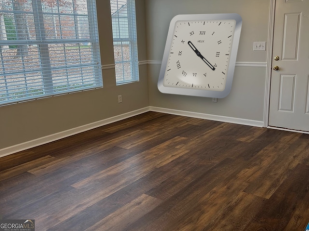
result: h=10 m=21
